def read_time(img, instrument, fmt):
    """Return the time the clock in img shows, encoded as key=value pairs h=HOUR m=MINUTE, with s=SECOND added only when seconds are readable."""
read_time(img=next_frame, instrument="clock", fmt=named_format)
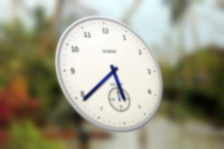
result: h=5 m=39
